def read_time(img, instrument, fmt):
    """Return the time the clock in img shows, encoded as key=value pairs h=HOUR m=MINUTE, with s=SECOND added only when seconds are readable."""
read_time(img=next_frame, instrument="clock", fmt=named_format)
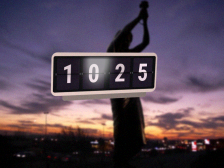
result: h=10 m=25
